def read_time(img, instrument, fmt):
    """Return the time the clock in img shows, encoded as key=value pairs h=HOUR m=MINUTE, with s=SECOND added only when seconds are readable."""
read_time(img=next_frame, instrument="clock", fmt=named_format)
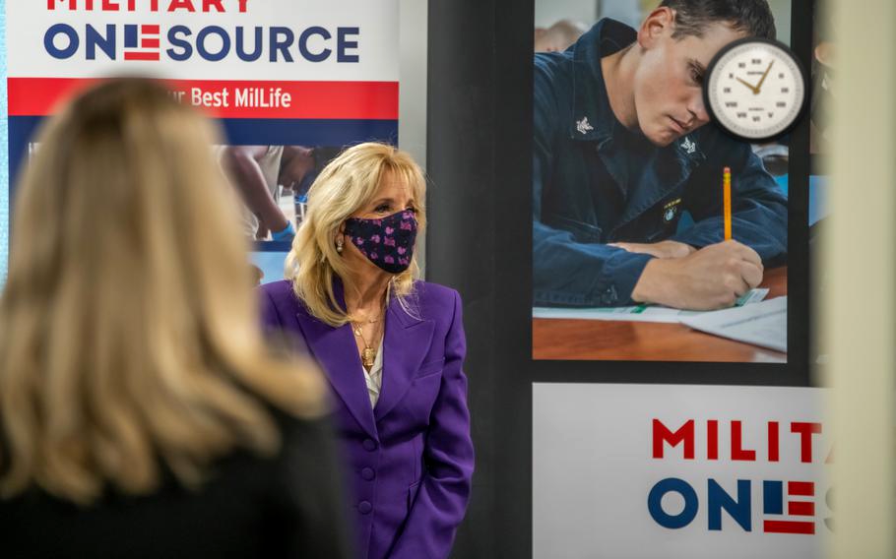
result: h=10 m=5
